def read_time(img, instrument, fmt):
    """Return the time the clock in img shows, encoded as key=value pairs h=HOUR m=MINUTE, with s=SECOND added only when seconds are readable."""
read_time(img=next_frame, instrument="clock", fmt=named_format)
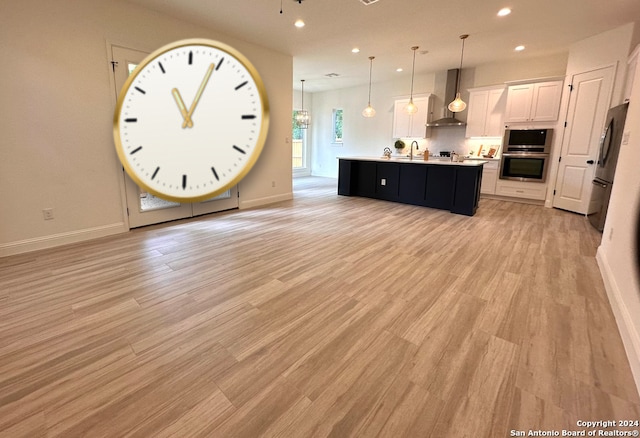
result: h=11 m=4
